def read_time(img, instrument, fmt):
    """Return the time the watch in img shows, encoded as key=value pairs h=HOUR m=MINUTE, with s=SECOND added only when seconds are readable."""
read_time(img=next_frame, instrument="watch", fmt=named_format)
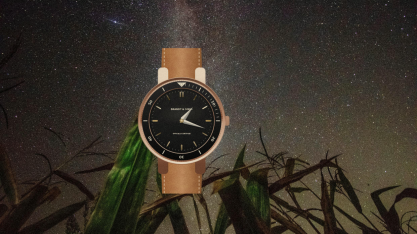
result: h=1 m=18
